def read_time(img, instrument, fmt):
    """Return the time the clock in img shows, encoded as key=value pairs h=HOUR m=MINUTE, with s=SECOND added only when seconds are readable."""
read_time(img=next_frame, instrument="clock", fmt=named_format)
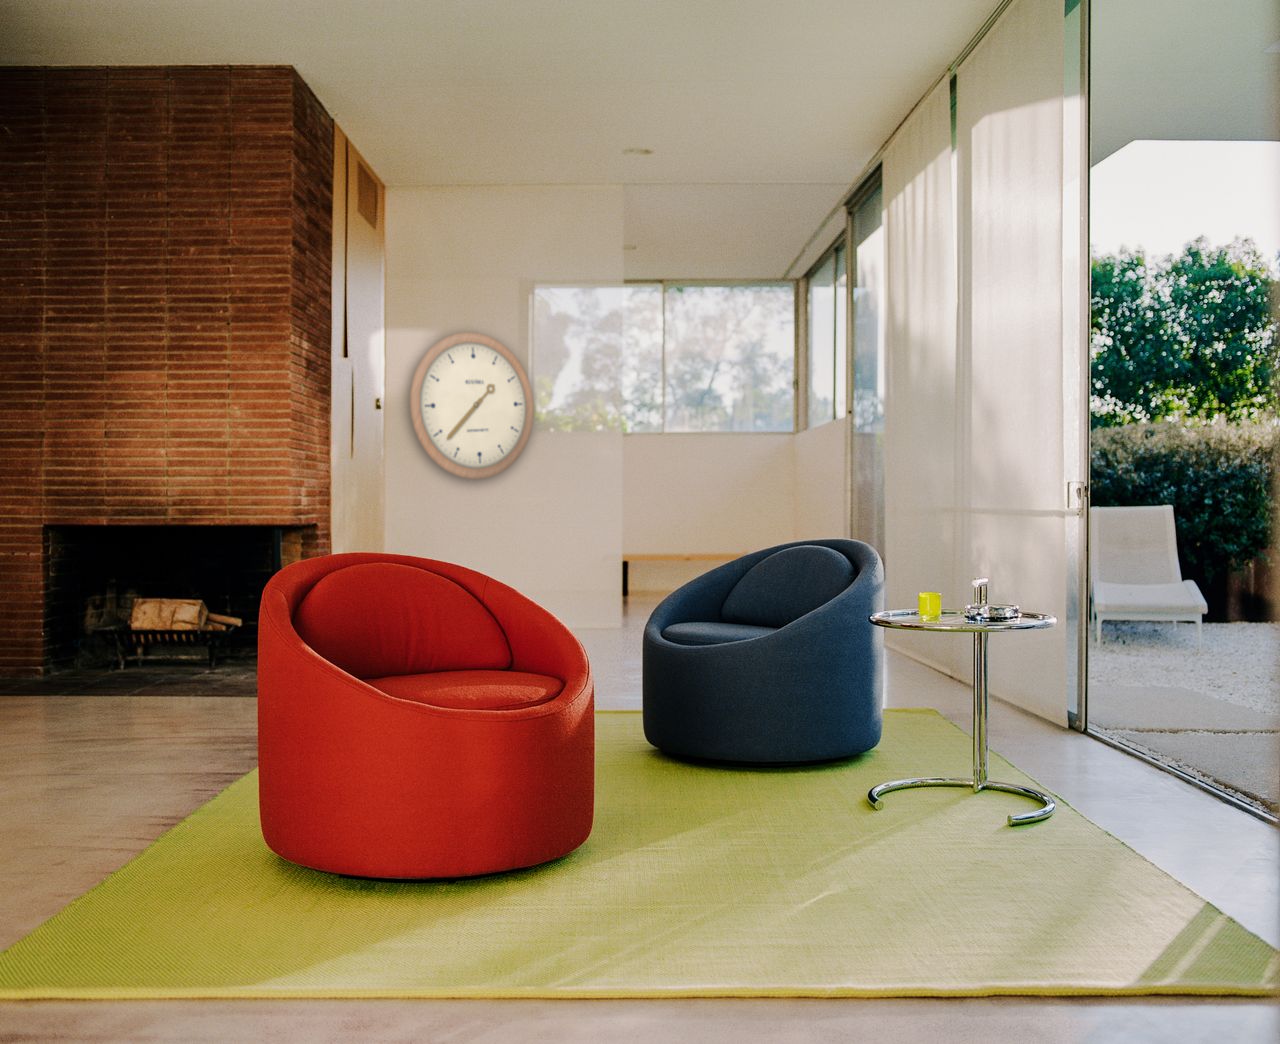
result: h=1 m=38
